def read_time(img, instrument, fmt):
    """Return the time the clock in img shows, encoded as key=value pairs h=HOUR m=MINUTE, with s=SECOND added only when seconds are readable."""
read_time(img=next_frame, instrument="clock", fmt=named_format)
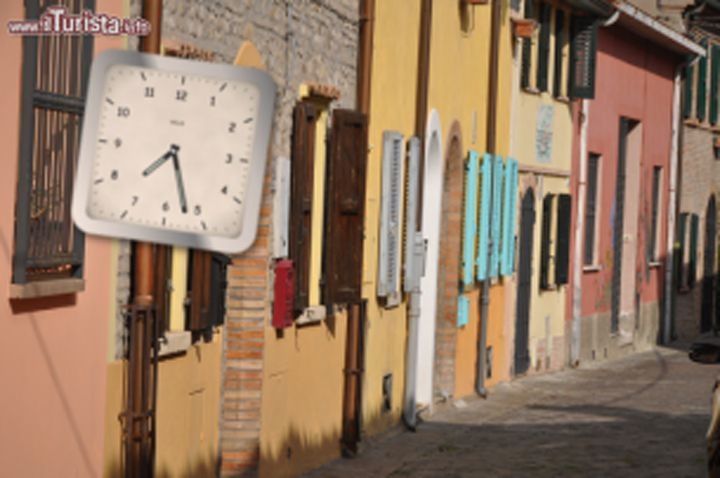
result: h=7 m=27
